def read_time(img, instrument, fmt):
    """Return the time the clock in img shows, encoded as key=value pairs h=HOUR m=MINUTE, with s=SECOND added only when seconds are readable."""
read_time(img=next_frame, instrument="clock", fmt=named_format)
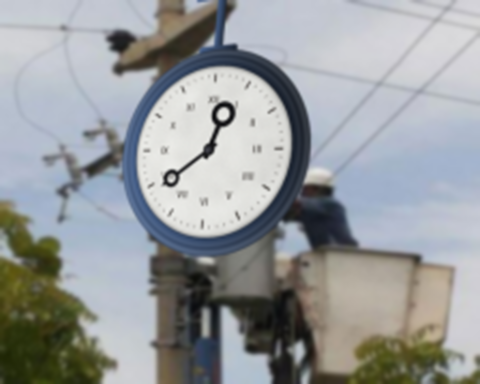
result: h=12 m=39
